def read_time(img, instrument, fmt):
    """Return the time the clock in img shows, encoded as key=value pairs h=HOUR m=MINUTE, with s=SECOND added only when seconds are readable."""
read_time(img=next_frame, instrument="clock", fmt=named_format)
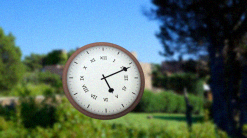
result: h=5 m=11
